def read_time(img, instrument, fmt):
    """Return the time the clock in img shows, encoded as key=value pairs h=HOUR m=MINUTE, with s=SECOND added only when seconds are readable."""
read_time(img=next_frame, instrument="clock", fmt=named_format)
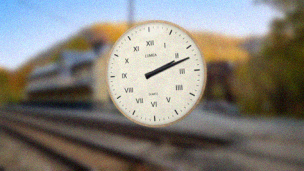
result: h=2 m=12
